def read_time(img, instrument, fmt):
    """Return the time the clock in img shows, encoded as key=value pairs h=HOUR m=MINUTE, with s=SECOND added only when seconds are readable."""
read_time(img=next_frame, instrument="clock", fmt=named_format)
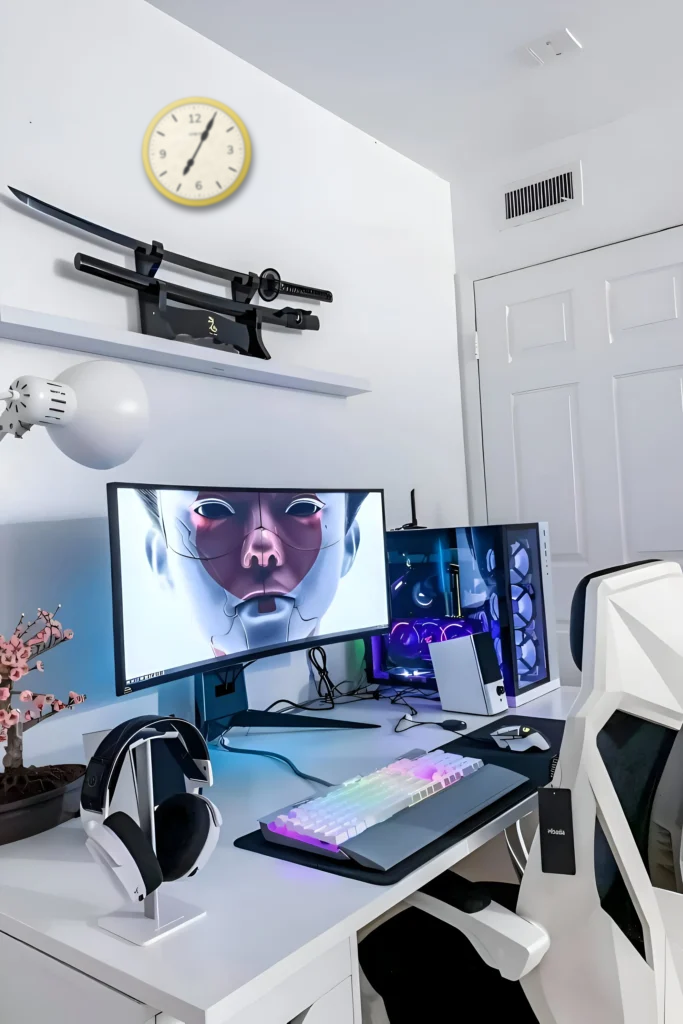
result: h=7 m=5
